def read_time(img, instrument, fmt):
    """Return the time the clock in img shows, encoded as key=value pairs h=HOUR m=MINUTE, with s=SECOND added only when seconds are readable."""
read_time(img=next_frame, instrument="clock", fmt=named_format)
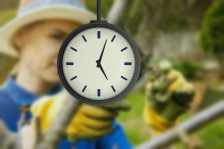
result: h=5 m=3
